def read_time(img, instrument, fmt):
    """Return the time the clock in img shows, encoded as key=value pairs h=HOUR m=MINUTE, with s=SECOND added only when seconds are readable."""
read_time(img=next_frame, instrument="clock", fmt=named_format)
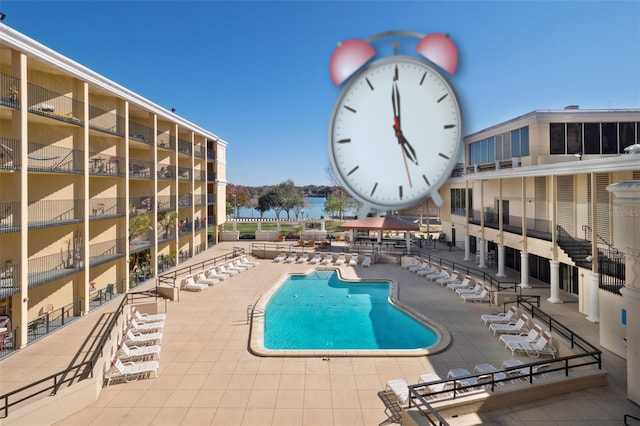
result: h=4 m=59 s=28
